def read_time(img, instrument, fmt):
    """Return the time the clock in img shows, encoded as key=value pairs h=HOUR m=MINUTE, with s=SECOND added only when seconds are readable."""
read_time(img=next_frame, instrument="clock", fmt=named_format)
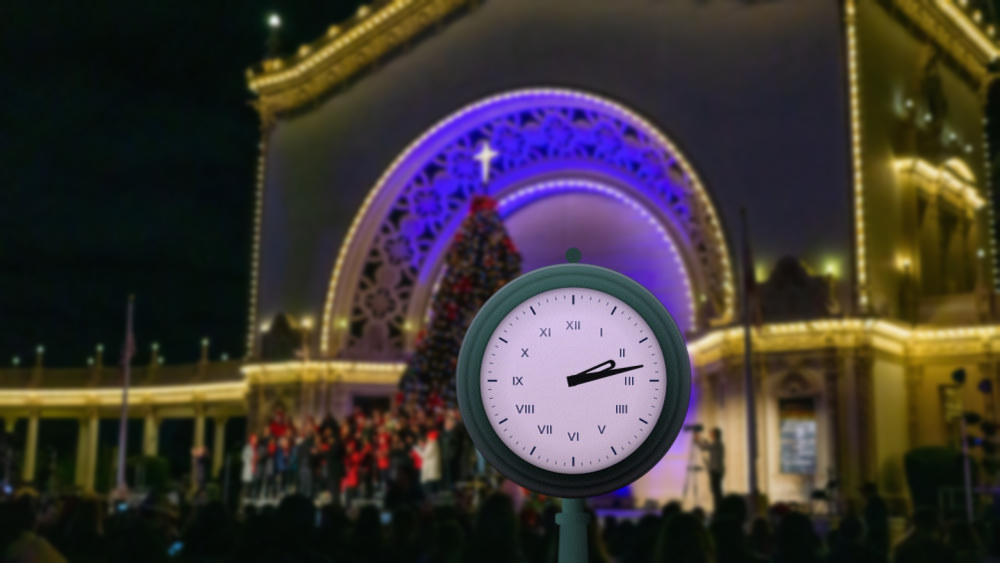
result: h=2 m=13
